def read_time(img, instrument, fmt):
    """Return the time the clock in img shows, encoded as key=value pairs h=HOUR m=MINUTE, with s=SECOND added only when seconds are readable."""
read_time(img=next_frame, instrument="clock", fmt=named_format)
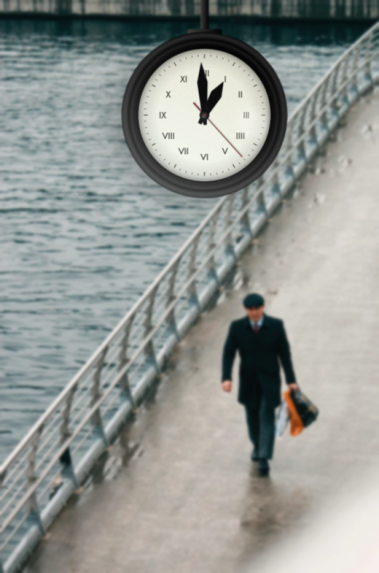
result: h=12 m=59 s=23
